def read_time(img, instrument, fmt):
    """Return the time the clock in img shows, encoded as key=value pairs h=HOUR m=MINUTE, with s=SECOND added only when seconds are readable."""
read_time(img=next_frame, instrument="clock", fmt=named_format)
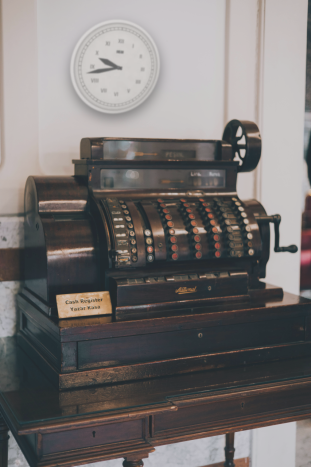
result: h=9 m=43
